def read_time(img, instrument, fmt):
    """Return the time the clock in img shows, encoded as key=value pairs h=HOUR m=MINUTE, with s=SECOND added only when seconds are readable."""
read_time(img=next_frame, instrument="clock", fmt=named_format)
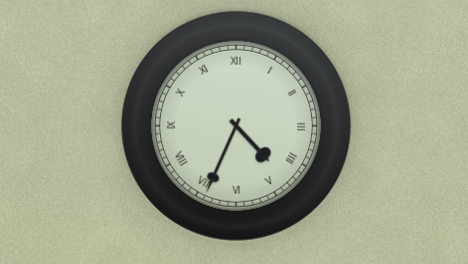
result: h=4 m=34
